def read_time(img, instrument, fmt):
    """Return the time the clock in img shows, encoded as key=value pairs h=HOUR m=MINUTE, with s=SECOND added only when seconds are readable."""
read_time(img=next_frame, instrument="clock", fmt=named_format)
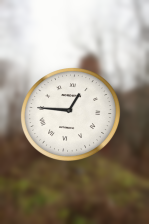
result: h=12 m=45
